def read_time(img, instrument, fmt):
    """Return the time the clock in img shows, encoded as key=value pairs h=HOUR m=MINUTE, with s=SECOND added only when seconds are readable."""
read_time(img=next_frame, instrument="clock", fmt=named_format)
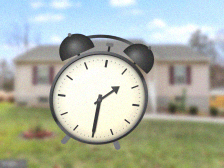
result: h=1 m=30
